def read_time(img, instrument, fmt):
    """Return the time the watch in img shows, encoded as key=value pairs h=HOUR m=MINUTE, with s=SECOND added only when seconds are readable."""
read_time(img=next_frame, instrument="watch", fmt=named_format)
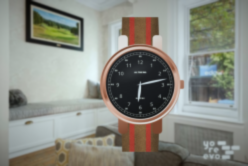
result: h=6 m=13
